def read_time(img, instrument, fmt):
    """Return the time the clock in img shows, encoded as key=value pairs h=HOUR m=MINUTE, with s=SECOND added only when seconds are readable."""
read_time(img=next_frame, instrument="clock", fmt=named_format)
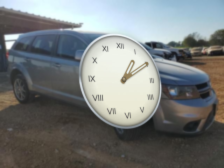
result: h=1 m=10
